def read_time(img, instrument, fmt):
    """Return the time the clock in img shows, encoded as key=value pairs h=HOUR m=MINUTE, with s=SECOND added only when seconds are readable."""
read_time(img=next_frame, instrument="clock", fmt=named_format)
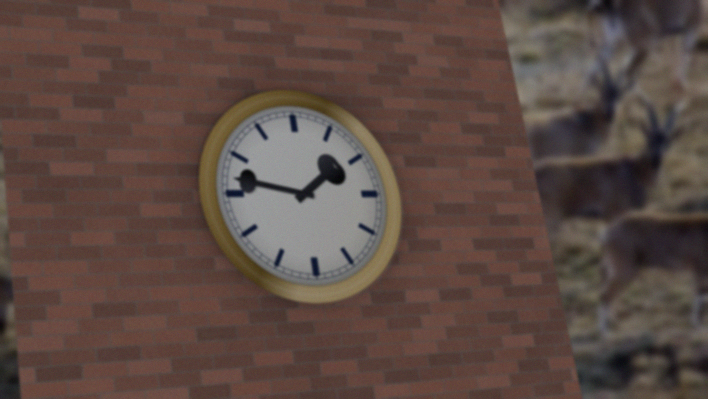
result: h=1 m=47
